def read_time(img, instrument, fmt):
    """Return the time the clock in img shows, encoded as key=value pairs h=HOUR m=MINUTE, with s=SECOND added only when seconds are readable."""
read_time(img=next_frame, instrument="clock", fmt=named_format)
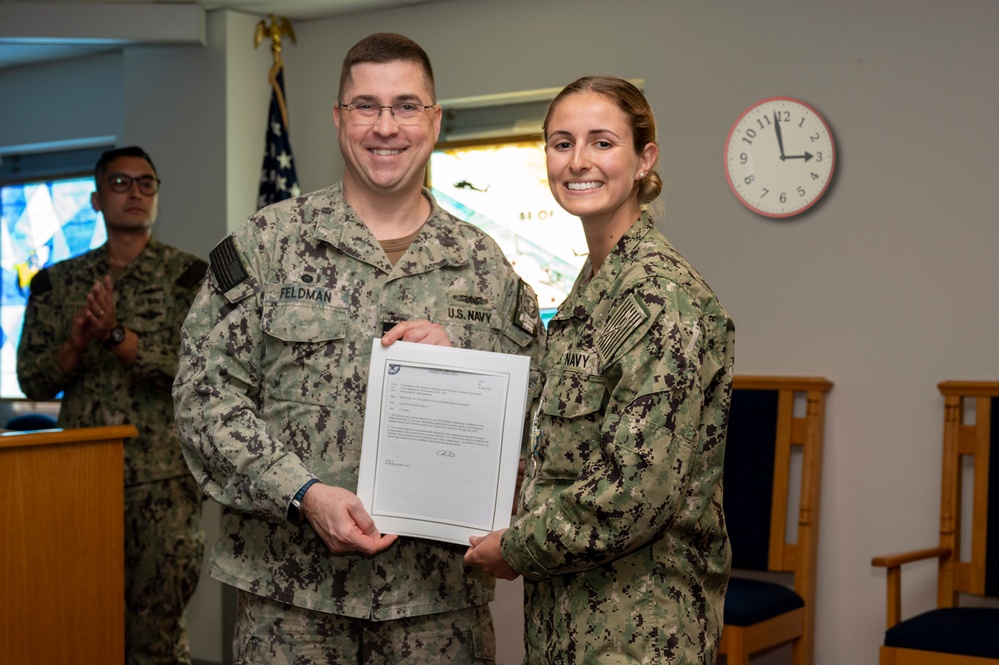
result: h=2 m=58
